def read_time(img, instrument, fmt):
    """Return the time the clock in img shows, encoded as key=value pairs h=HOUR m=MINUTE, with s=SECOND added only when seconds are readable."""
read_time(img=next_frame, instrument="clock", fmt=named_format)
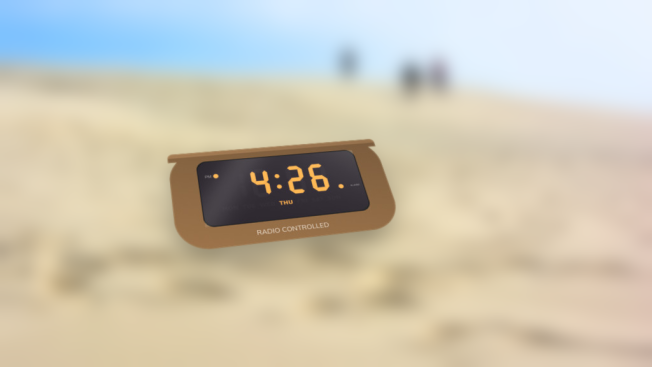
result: h=4 m=26
